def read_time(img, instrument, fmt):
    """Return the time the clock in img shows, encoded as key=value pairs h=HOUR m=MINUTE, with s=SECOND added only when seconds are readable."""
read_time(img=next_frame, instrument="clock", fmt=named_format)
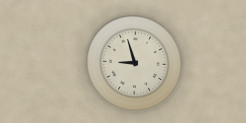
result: h=8 m=57
